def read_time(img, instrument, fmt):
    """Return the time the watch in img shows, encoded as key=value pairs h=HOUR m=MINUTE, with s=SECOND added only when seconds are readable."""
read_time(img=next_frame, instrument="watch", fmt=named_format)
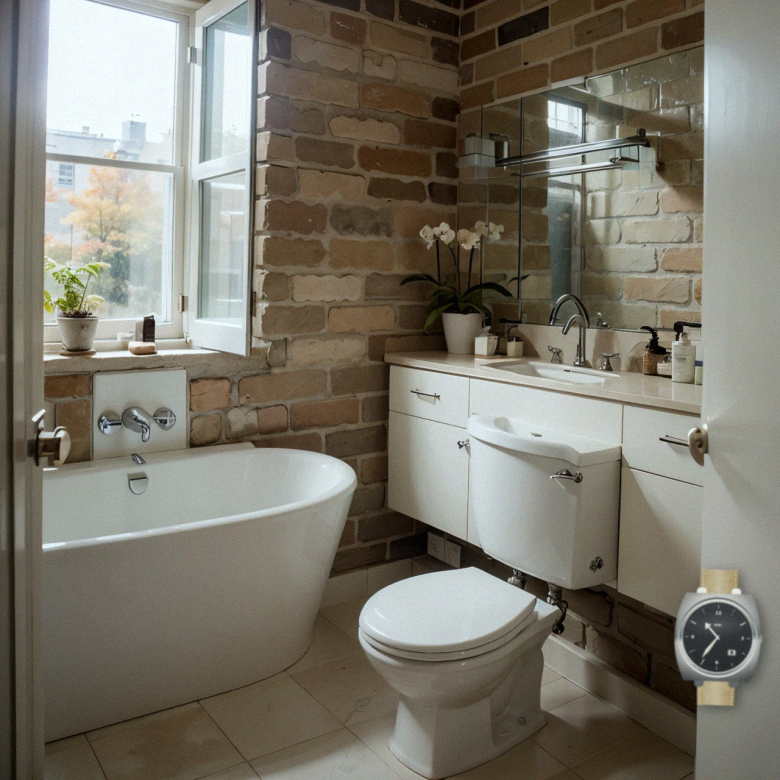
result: h=10 m=36
